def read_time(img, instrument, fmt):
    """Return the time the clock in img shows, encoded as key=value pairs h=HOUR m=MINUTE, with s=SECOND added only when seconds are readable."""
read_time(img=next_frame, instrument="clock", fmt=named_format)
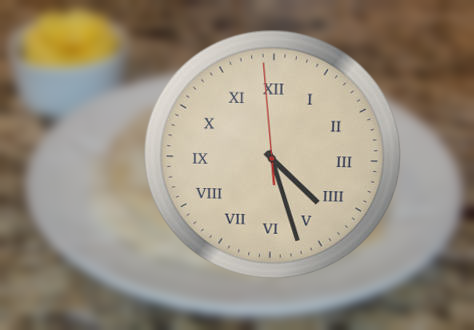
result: h=4 m=26 s=59
